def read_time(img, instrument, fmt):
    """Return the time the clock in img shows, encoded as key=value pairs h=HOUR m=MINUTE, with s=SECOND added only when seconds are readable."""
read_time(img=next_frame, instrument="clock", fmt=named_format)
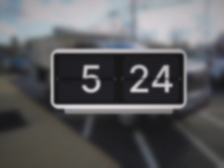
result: h=5 m=24
